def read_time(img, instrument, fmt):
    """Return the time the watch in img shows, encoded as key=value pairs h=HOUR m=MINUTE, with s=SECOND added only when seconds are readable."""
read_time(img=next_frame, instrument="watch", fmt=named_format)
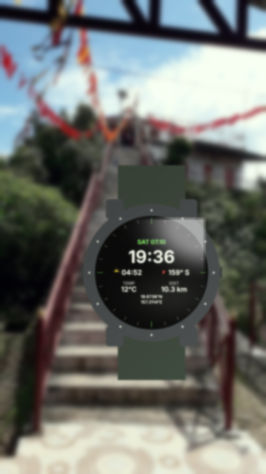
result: h=19 m=36
